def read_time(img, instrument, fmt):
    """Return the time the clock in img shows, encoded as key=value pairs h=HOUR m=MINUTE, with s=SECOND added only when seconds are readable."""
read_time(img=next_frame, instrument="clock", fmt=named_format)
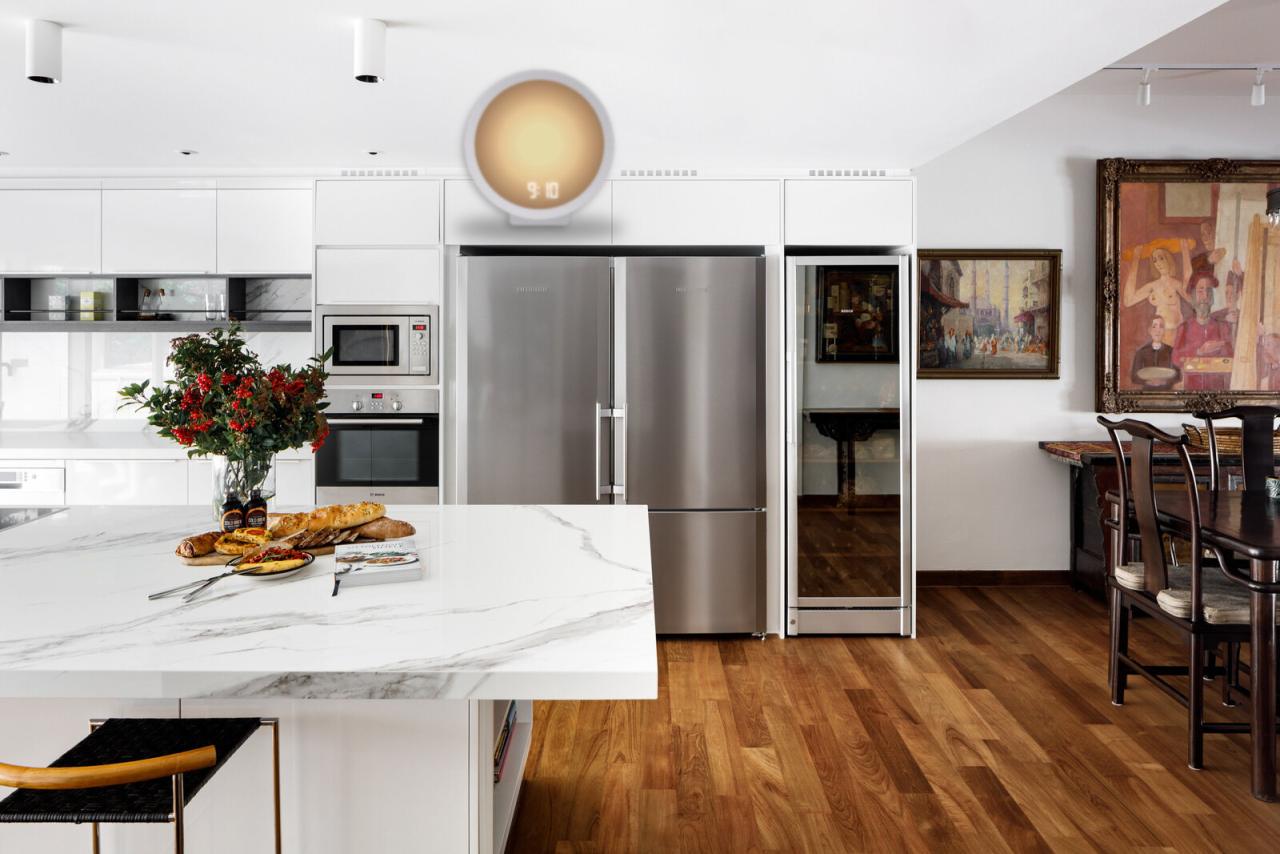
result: h=9 m=10
